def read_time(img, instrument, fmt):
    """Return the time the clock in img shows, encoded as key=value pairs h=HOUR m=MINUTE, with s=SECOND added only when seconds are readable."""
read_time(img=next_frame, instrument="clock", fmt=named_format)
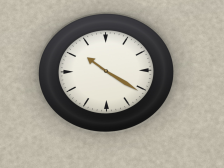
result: h=10 m=21
